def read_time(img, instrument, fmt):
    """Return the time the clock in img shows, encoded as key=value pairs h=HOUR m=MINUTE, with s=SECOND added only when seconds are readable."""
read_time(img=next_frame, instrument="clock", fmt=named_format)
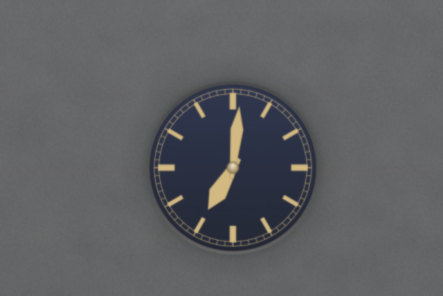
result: h=7 m=1
